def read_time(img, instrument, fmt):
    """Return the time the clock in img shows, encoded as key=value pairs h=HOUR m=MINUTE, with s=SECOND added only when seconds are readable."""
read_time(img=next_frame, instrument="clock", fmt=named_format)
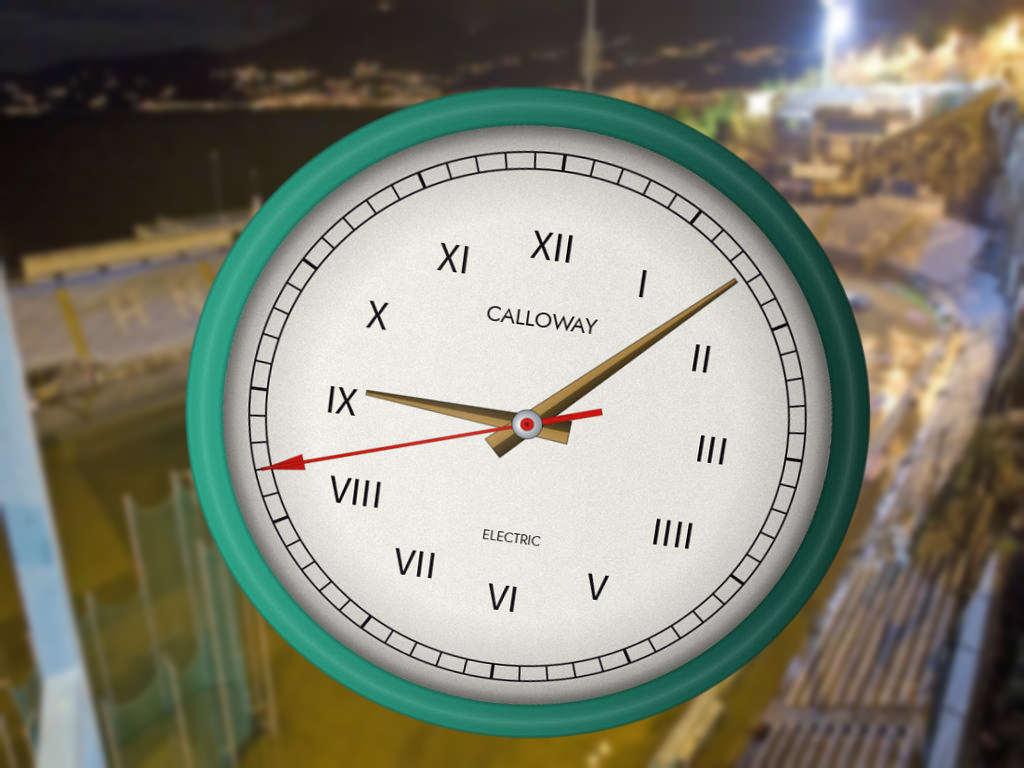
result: h=9 m=7 s=42
